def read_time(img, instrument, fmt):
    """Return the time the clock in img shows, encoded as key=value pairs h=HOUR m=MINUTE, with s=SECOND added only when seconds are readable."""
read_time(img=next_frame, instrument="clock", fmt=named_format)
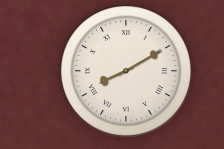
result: h=8 m=10
